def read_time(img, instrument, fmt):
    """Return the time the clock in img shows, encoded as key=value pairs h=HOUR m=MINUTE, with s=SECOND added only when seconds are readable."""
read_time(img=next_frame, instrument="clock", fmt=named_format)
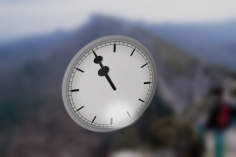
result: h=10 m=55
